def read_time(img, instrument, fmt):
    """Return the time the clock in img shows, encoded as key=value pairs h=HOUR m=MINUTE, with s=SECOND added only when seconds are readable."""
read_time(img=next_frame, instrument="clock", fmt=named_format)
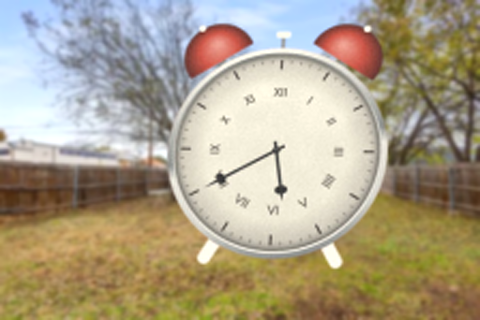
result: h=5 m=40
